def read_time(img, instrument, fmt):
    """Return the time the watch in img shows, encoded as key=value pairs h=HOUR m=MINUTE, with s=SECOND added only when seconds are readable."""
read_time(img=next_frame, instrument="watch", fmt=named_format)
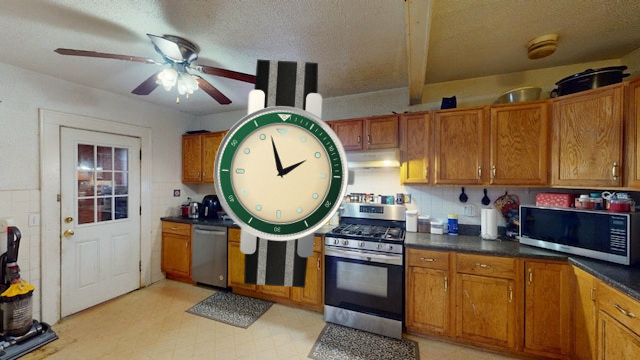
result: h=1 m=57
